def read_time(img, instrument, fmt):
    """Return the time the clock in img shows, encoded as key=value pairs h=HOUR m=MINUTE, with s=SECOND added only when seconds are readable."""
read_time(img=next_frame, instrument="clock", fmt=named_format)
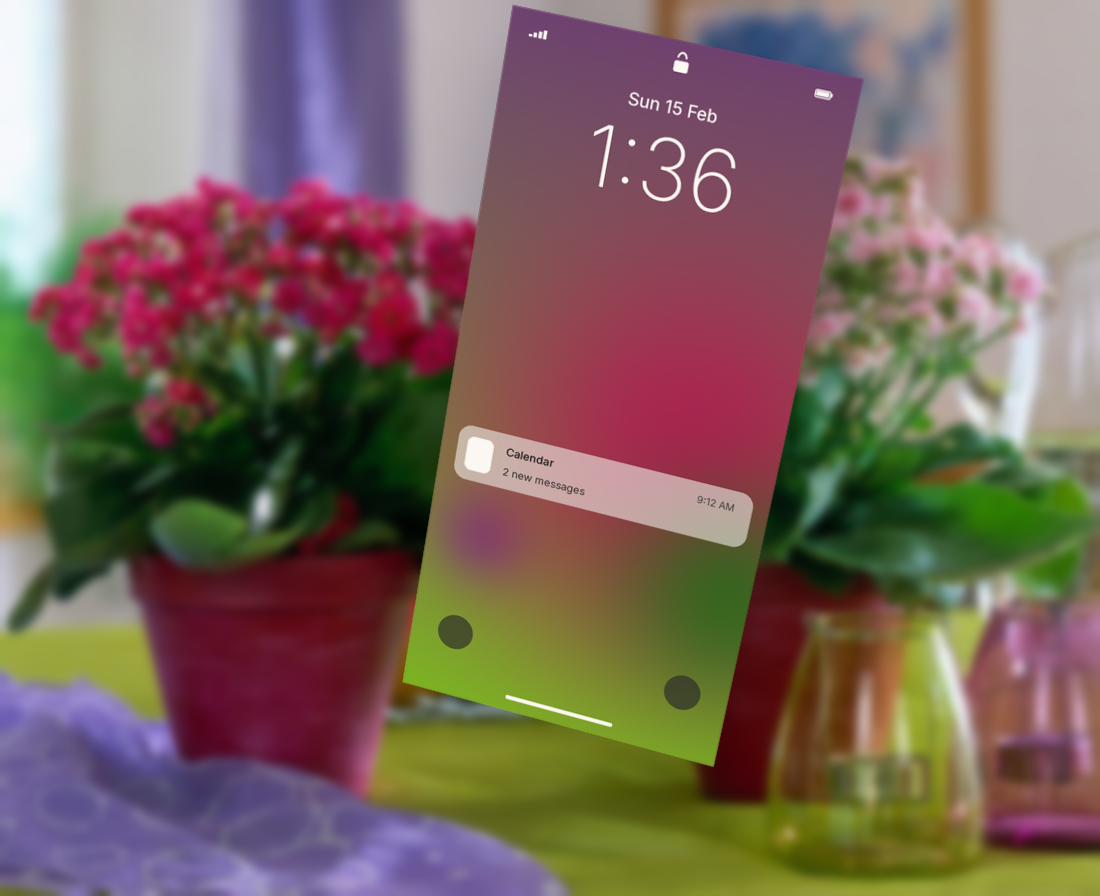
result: h=1 m=36
